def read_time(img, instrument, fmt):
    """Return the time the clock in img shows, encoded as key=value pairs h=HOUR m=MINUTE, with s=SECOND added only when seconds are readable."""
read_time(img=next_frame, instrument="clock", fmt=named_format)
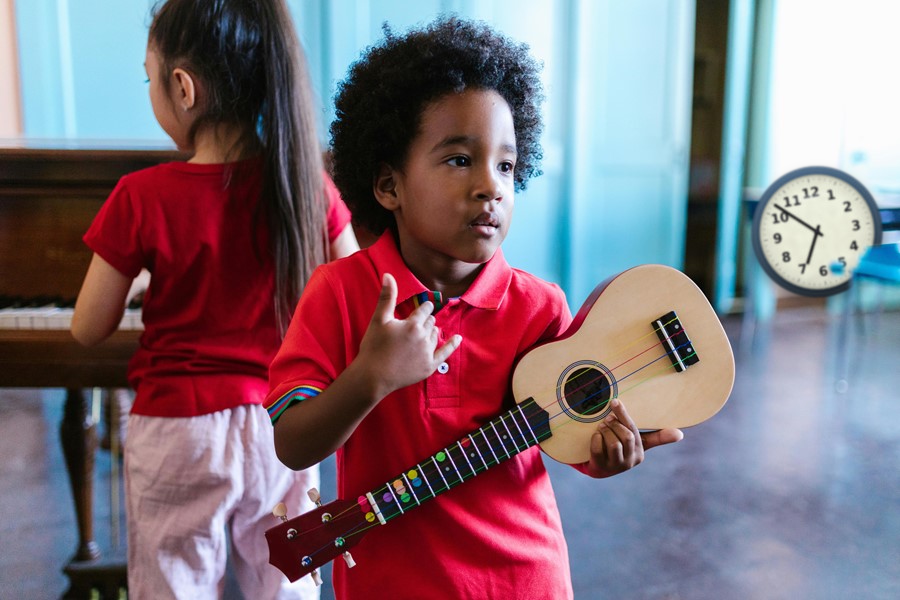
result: h=6 m=52
